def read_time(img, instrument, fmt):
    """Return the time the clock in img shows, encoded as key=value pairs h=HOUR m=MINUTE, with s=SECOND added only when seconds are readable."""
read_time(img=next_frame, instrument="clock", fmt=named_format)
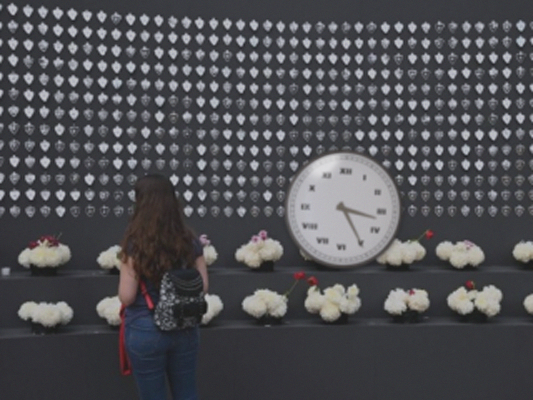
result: h=3 m=25
